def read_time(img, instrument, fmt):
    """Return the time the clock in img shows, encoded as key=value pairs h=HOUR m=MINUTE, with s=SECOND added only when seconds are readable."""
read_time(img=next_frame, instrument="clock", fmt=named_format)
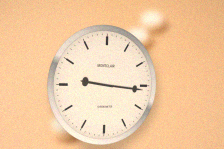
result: h=9 m=16
